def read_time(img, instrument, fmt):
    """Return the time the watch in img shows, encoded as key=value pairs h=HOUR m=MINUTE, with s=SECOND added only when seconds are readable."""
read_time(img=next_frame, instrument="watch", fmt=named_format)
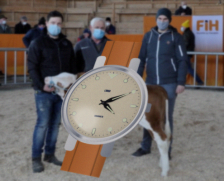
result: h=4 m=10
